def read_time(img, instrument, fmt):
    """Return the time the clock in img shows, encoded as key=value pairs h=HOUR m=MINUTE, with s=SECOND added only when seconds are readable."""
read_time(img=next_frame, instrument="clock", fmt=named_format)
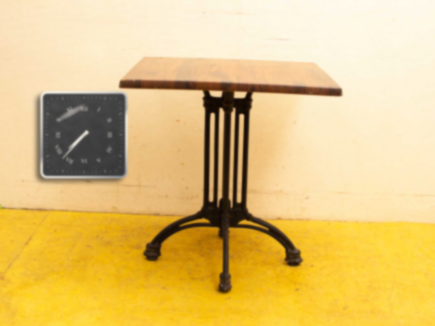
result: h=7 m=37
